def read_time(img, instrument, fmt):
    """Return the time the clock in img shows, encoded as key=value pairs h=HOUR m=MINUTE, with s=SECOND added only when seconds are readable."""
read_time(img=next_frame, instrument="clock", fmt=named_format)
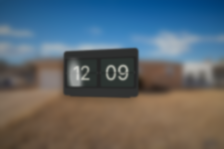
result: h=12 m=9
